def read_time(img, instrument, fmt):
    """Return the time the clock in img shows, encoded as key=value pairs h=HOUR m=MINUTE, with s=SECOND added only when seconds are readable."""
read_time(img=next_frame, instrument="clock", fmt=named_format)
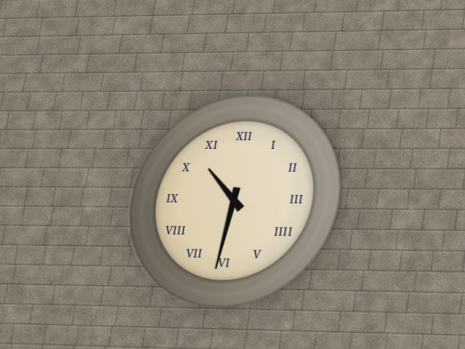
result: h=10 m=31
